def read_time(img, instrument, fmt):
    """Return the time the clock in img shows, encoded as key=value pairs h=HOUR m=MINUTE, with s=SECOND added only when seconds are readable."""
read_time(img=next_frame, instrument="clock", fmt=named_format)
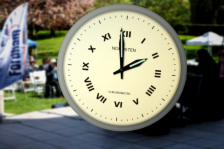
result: h=1 m=59
